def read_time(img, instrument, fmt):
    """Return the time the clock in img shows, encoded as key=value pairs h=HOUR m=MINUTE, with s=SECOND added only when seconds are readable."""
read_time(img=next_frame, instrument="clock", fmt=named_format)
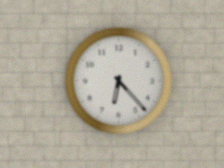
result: h=6 m=23
